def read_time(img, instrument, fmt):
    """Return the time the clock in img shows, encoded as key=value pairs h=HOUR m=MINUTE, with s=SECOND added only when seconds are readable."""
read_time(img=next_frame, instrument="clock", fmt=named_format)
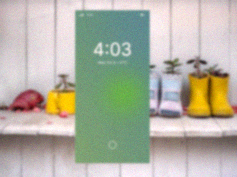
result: h=4 m=3
